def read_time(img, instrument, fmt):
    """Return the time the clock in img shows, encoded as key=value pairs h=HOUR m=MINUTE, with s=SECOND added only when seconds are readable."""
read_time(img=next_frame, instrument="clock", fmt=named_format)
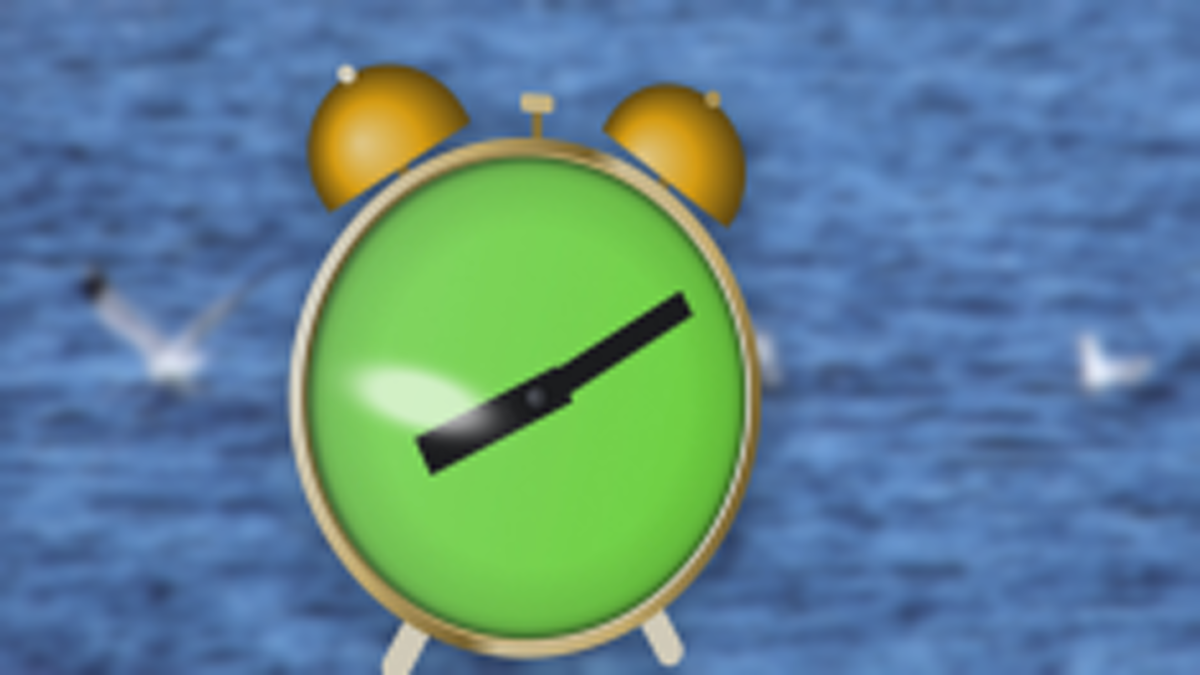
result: h=8 m=10
